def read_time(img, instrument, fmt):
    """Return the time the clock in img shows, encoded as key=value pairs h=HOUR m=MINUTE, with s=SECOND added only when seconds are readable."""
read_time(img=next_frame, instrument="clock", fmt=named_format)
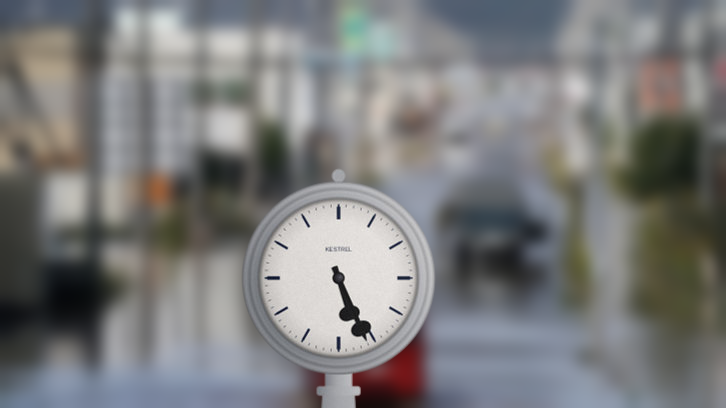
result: h=5 m=26
